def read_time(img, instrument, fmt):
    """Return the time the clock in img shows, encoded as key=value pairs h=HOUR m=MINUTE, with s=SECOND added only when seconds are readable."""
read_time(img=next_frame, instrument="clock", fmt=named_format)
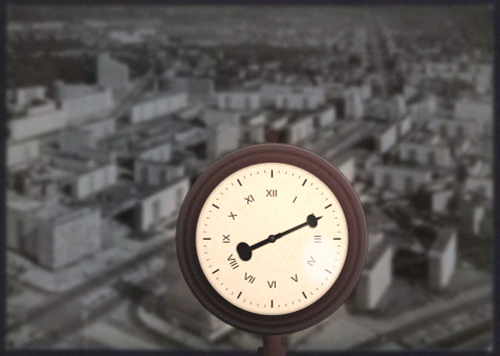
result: h=8 m=11
